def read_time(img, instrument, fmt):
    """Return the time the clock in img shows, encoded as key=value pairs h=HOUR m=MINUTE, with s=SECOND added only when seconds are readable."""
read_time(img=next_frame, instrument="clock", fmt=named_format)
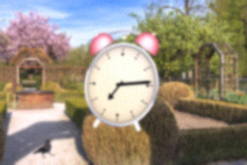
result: h=7 m=14
